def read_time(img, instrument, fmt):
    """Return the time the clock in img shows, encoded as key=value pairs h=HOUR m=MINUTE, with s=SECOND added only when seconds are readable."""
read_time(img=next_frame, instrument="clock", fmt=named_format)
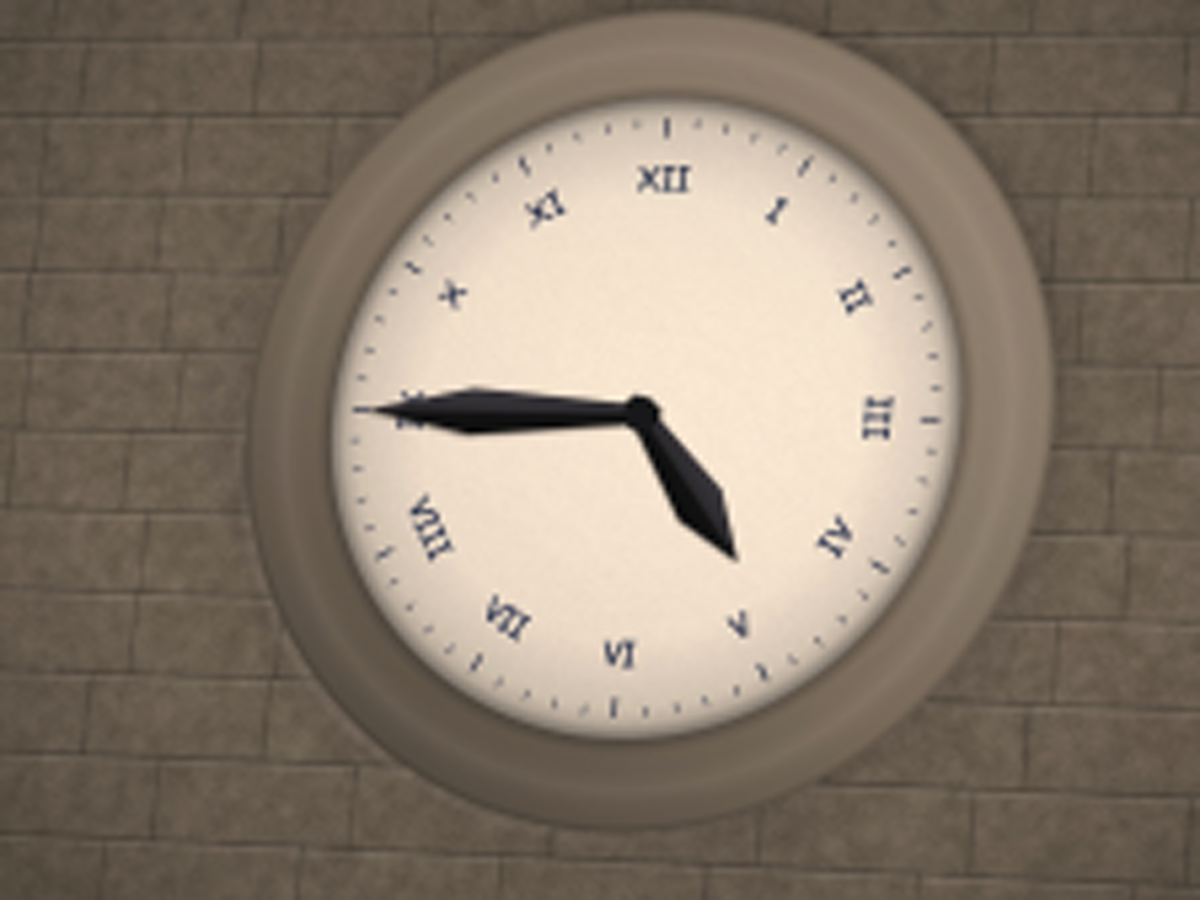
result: h=4 m=45
